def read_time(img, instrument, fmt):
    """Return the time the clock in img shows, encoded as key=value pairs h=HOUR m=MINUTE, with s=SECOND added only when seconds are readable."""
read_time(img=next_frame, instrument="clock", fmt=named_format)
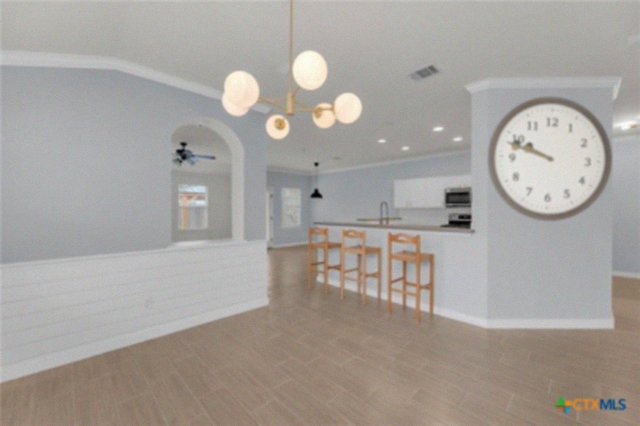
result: h=9 m=48
